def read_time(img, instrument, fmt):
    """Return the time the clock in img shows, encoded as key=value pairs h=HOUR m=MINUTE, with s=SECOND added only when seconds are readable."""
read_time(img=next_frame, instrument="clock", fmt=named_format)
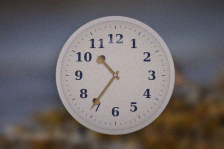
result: h=10 m=36
